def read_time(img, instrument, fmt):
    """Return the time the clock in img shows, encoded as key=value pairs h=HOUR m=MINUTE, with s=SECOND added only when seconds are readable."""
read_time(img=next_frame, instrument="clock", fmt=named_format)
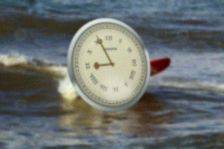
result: h=8 m=56
